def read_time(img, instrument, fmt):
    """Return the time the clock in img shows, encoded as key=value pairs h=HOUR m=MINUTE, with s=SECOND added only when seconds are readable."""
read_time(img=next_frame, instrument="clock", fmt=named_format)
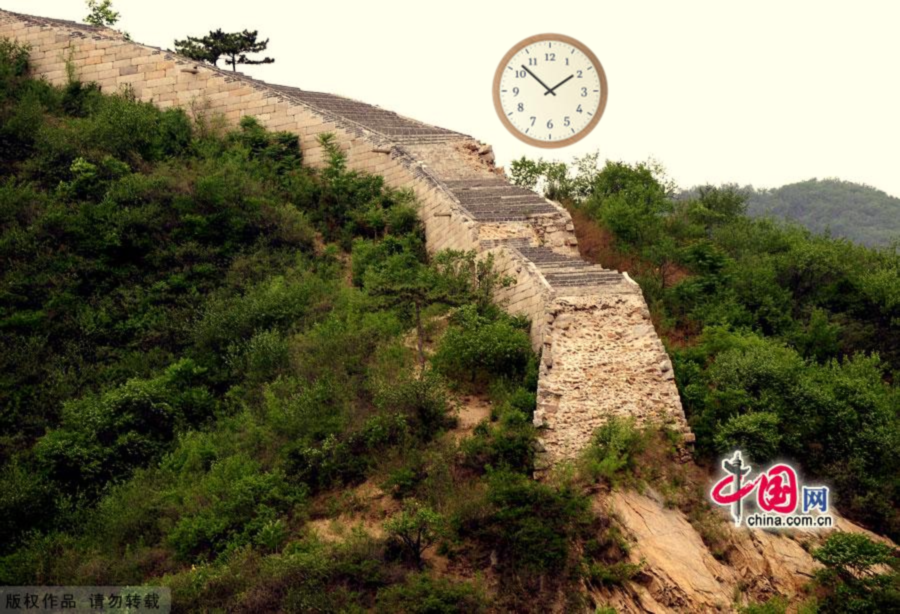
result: h=1 m=52
